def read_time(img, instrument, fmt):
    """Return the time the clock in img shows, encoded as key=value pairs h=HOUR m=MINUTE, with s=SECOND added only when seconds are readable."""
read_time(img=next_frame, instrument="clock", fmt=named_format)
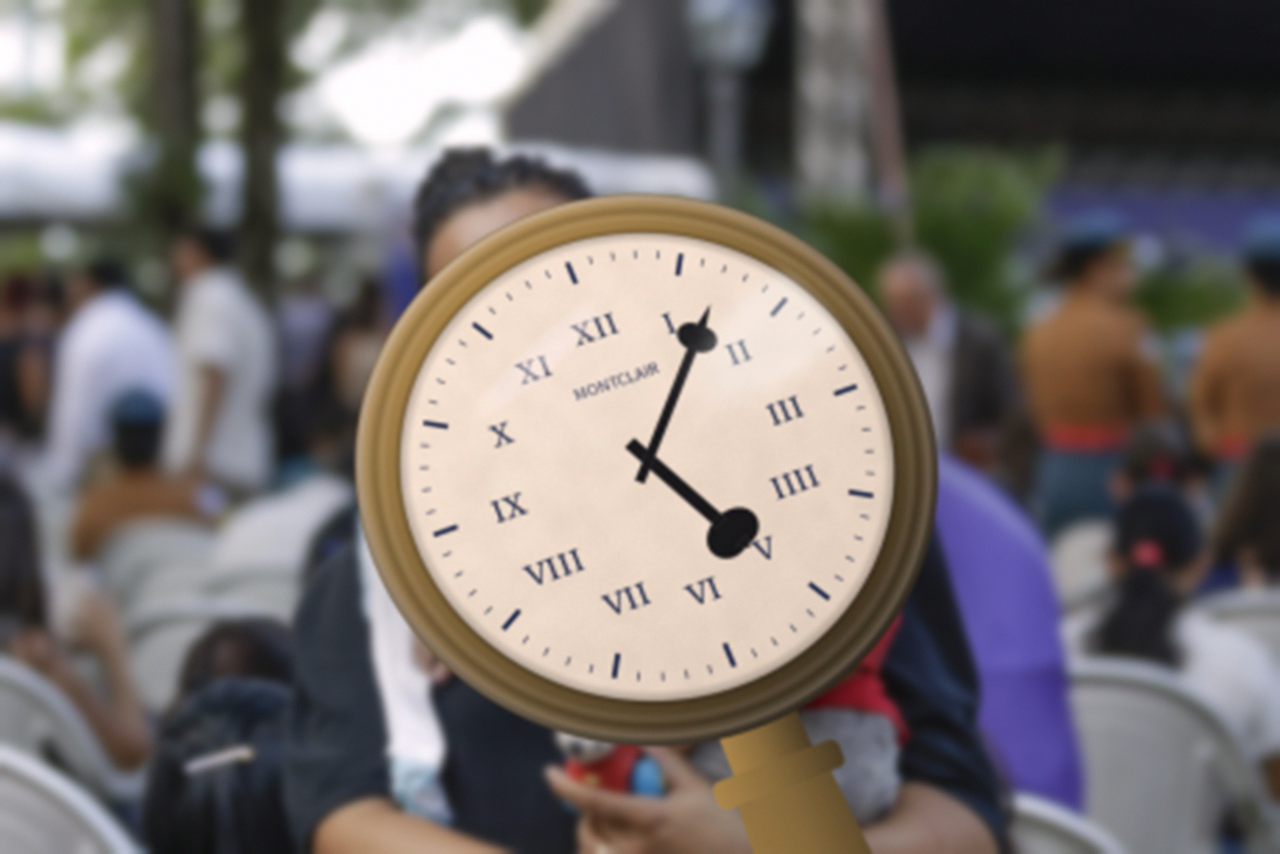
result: h=5 m=7
